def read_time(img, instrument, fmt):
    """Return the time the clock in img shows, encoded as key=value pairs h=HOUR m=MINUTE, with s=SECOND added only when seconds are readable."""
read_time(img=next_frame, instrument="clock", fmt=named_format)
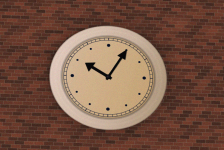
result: h=10 m=5
